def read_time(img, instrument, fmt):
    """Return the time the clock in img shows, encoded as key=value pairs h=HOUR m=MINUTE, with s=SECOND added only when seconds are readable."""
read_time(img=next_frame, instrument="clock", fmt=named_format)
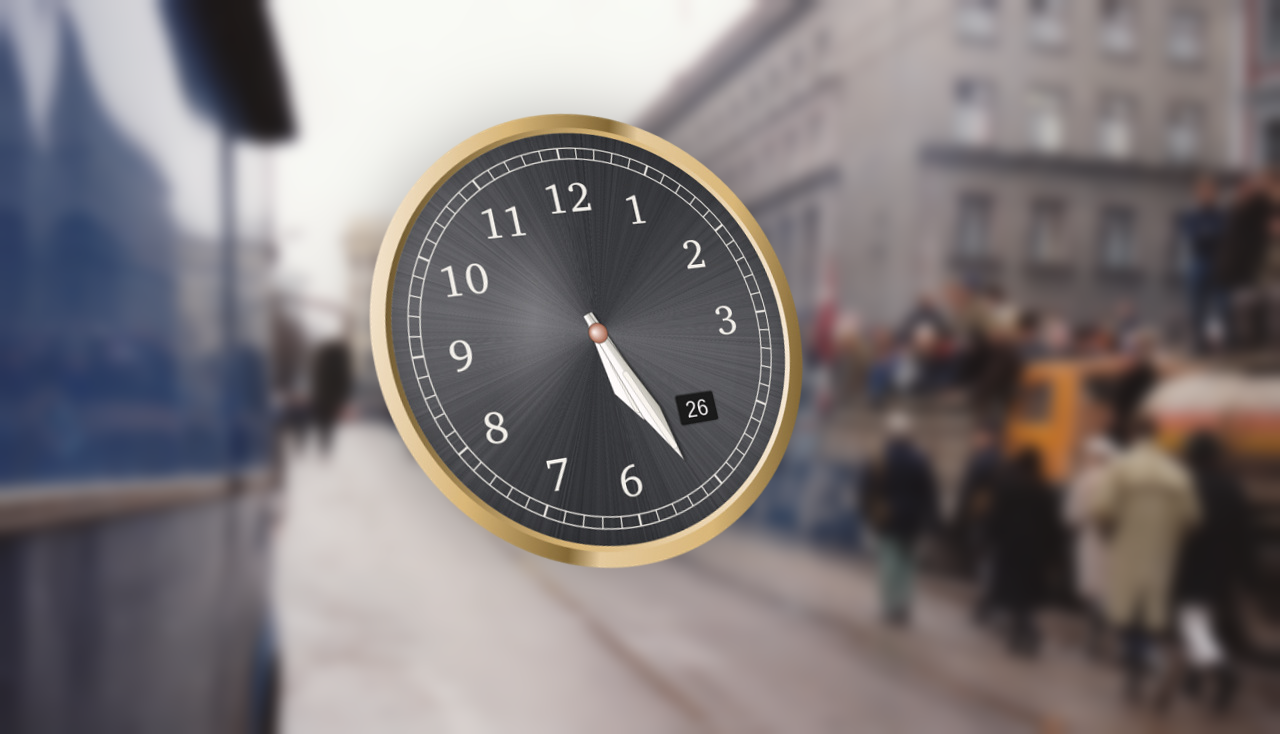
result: h=5 m=26
